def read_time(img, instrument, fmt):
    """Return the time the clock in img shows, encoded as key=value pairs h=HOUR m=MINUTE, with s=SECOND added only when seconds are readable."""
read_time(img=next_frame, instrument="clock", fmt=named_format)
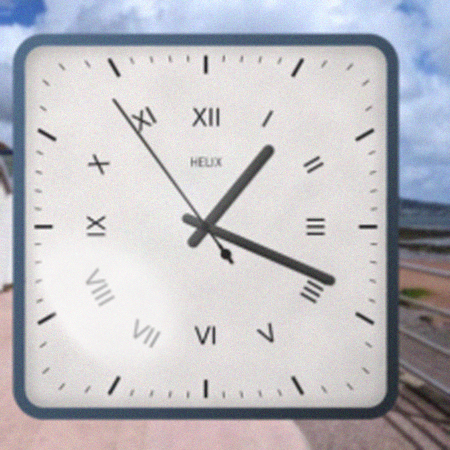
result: h=1 m=18 s=54
